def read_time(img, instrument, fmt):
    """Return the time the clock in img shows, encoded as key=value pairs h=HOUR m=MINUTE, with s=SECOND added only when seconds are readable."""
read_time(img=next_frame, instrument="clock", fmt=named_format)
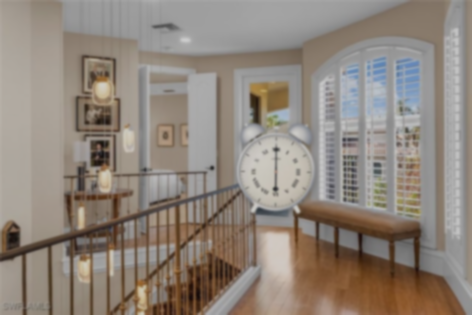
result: h=6 m=0
